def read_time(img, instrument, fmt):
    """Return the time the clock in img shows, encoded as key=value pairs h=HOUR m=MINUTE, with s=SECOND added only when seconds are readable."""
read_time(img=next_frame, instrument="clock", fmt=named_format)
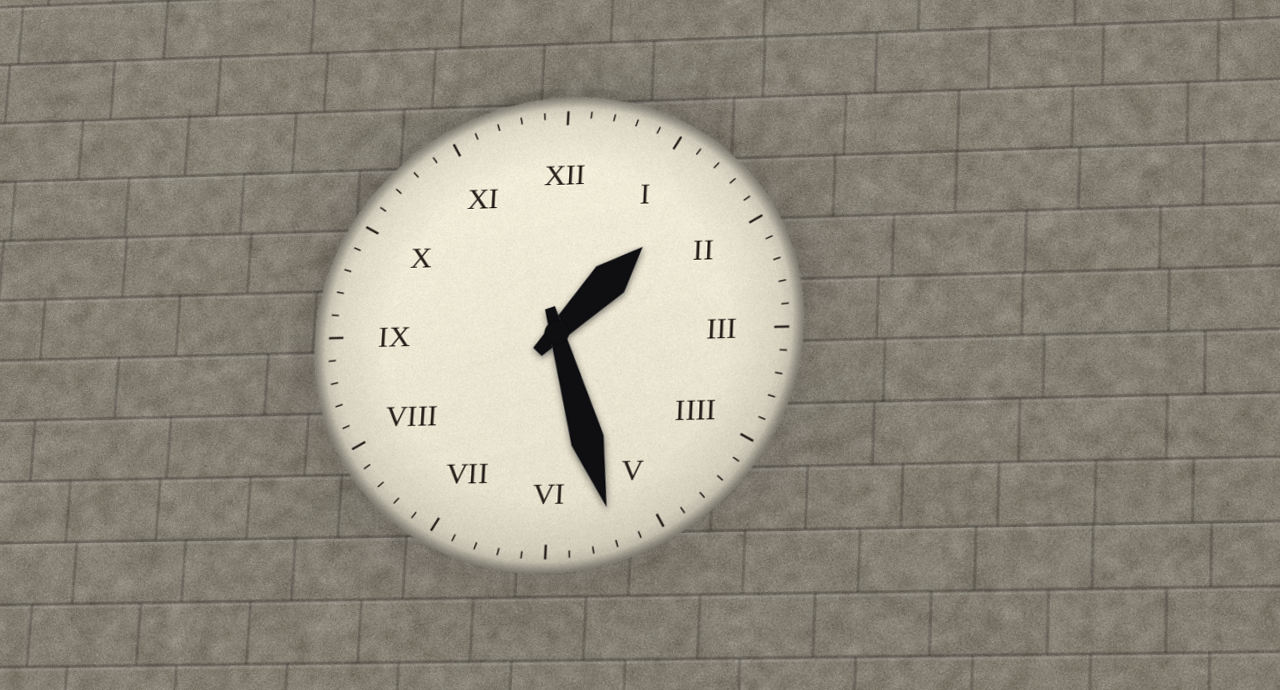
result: h=1 m=27
